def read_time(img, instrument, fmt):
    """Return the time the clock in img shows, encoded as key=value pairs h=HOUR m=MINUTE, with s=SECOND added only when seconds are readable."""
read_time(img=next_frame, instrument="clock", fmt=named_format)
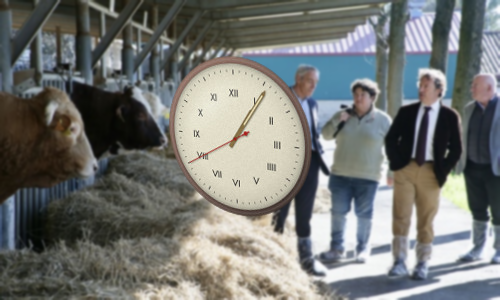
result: h=1 m=5 s=40
